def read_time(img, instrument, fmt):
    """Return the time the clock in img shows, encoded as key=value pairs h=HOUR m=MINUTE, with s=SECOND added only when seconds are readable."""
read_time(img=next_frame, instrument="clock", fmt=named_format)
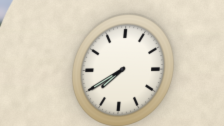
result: h=7 m=40
